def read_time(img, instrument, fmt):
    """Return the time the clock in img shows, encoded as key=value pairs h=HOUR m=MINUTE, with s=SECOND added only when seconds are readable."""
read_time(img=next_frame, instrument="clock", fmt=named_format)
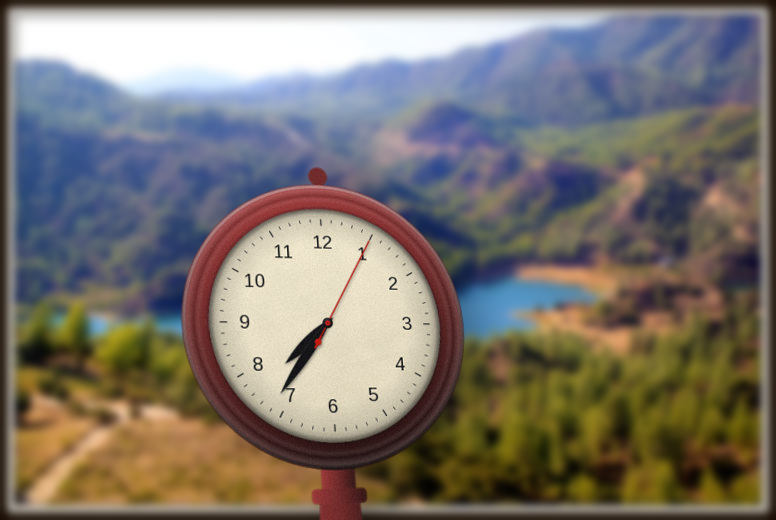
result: h=7 m=36 s=5
